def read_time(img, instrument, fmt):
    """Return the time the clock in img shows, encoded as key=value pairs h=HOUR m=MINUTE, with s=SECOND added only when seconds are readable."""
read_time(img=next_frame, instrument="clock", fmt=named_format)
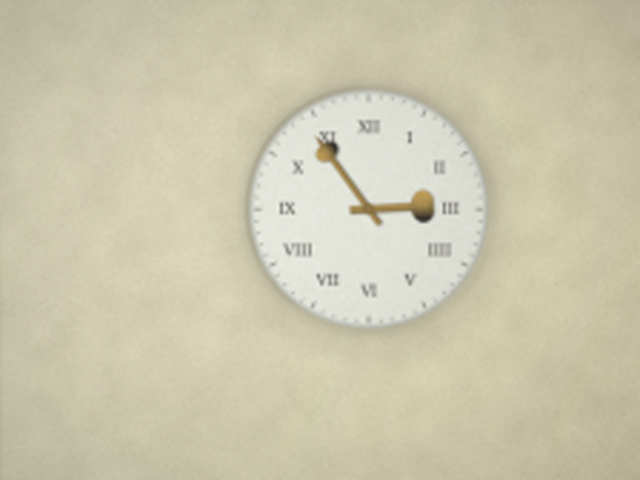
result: h=2 m=54
